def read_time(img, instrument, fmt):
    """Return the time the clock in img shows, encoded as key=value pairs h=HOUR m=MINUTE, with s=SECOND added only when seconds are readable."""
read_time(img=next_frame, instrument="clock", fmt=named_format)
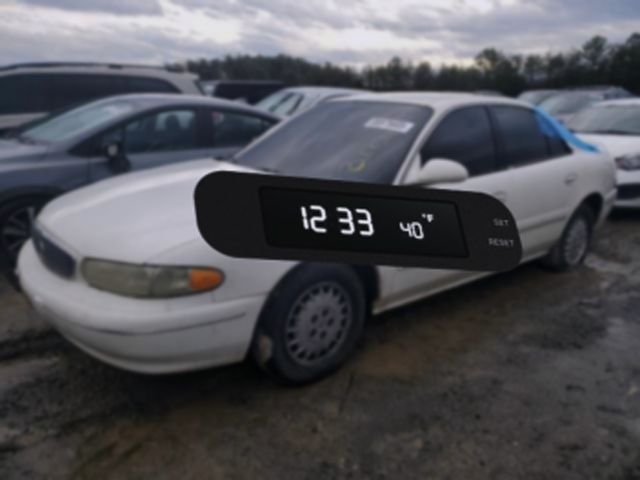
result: h=12 m=33
